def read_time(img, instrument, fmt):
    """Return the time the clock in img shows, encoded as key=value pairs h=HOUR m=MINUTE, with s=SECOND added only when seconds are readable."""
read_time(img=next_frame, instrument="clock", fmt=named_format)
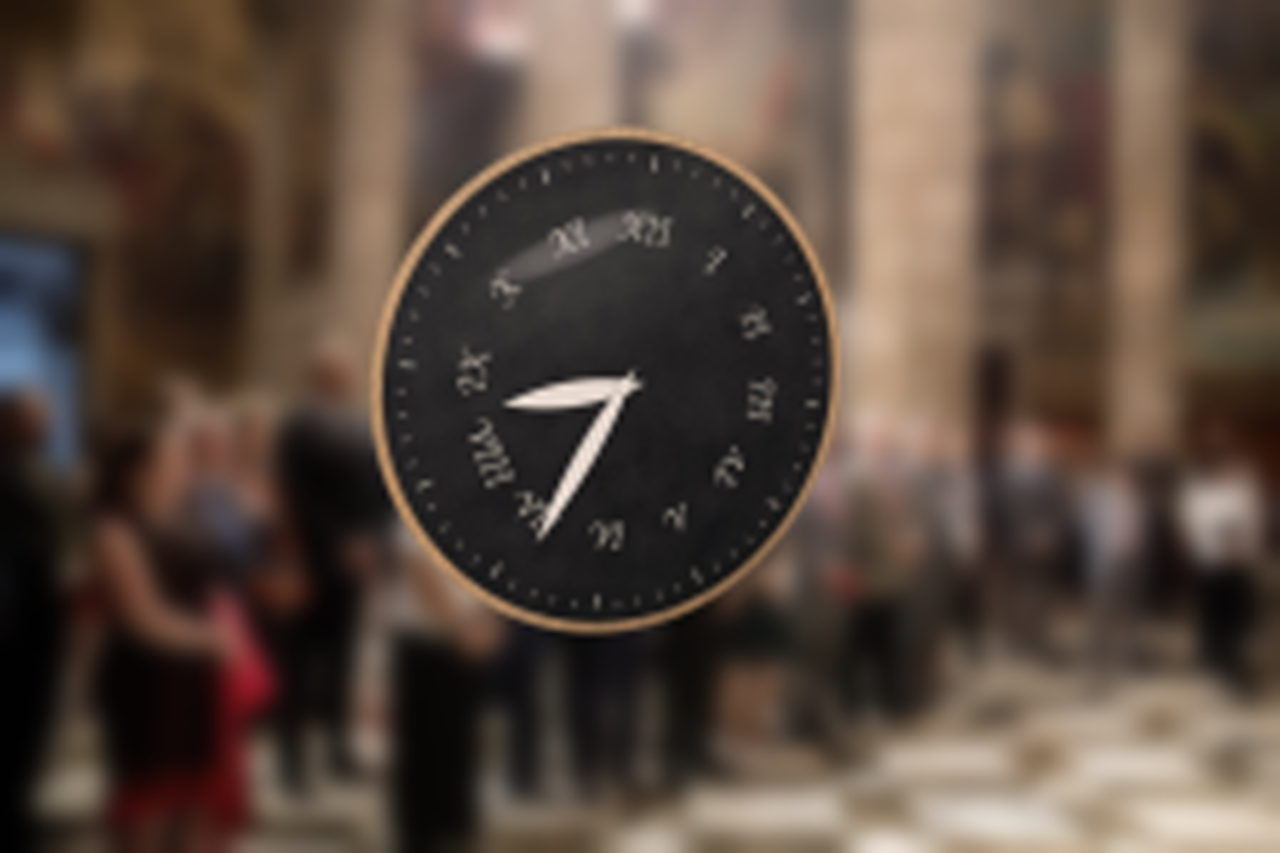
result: h=8 m=34
